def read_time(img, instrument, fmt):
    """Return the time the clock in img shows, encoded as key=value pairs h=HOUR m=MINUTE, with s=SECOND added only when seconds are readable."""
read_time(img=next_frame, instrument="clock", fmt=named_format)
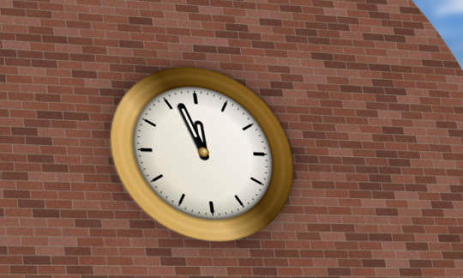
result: h=11 m=57
